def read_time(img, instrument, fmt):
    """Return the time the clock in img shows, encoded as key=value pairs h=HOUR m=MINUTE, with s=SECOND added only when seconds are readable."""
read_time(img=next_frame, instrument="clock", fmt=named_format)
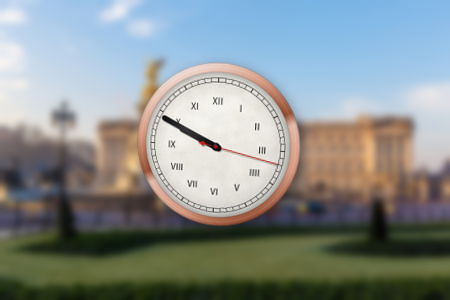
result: h=9 m=49 s=17
